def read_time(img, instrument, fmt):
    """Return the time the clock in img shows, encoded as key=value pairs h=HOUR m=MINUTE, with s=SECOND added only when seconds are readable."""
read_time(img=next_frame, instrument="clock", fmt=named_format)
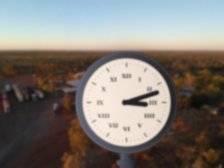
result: h=3 m=12
